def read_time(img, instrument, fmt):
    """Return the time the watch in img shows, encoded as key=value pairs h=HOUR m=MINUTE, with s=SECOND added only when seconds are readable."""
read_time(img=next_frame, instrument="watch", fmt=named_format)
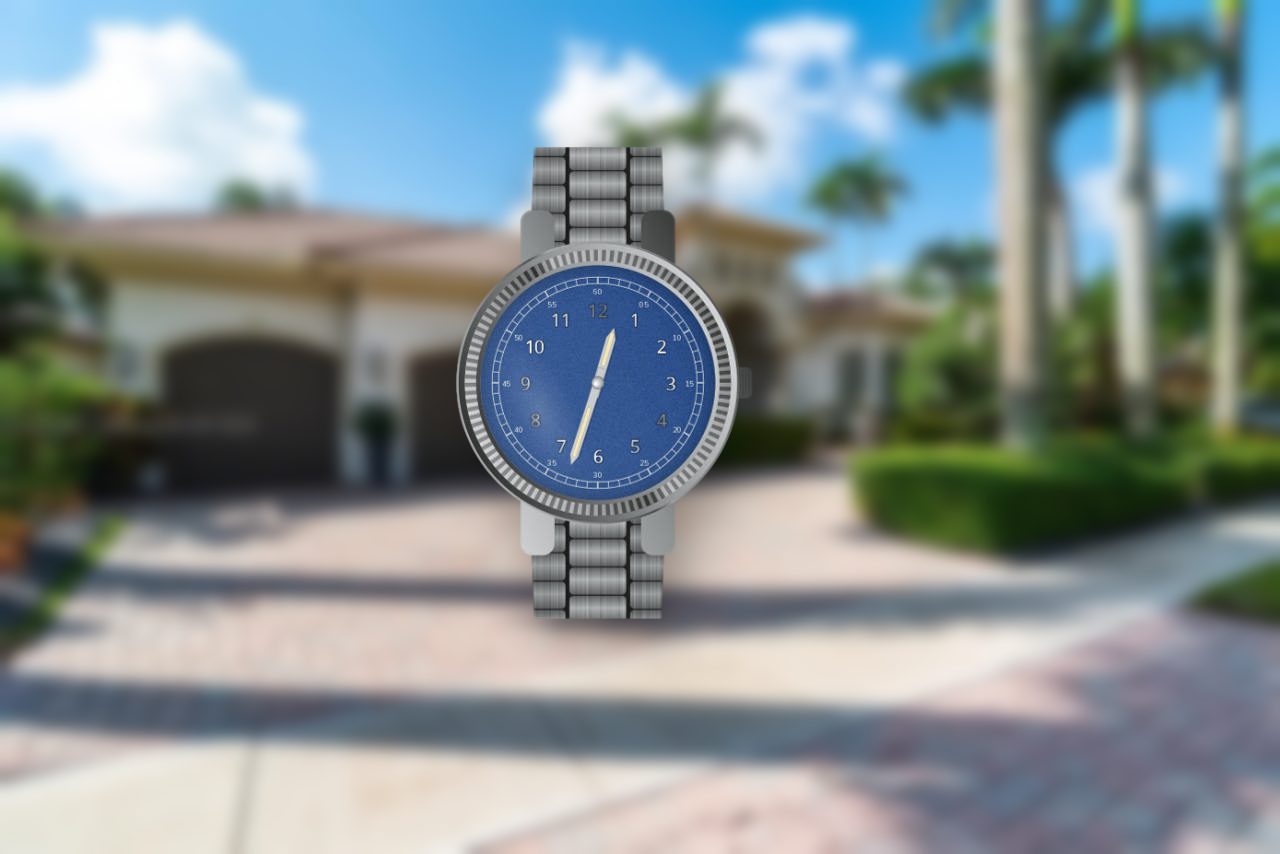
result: h=12 m=33
